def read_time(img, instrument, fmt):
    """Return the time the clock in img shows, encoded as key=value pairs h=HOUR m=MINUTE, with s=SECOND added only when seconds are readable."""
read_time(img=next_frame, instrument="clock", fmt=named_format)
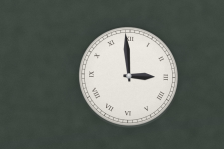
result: h=2 m=59
